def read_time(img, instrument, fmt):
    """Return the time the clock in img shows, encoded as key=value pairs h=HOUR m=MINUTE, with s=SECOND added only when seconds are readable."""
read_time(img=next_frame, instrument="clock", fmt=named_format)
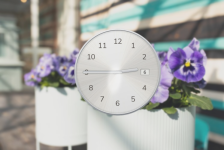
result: h=2 m=45
